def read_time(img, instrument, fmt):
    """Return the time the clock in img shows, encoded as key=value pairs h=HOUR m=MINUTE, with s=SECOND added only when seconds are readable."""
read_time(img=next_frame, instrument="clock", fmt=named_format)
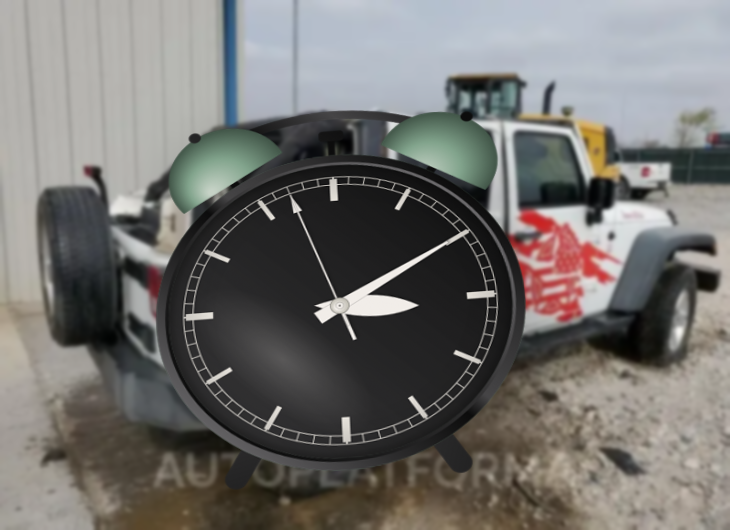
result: h=3 m=9 s=57
